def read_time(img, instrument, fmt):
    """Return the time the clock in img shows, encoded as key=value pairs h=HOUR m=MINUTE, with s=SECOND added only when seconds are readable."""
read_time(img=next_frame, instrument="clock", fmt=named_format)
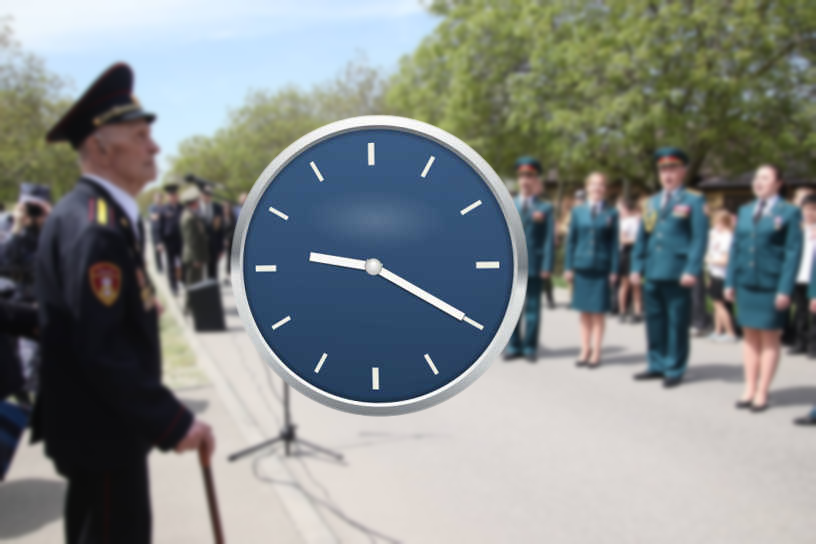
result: h=9 m=20
